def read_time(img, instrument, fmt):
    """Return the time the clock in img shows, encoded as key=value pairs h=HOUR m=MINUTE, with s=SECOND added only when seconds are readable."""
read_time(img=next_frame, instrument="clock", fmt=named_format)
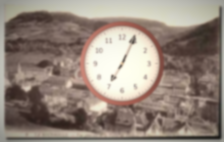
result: h=7 m=4
